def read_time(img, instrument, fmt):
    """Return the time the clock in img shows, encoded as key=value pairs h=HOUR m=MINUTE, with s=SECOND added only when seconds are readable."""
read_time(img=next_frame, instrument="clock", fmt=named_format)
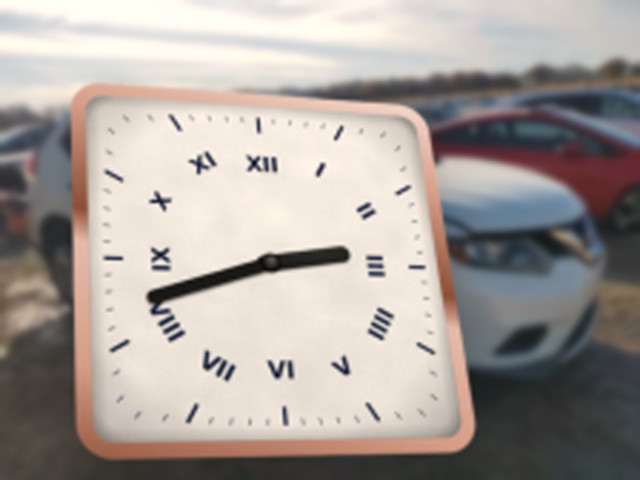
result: h=2 m=42
